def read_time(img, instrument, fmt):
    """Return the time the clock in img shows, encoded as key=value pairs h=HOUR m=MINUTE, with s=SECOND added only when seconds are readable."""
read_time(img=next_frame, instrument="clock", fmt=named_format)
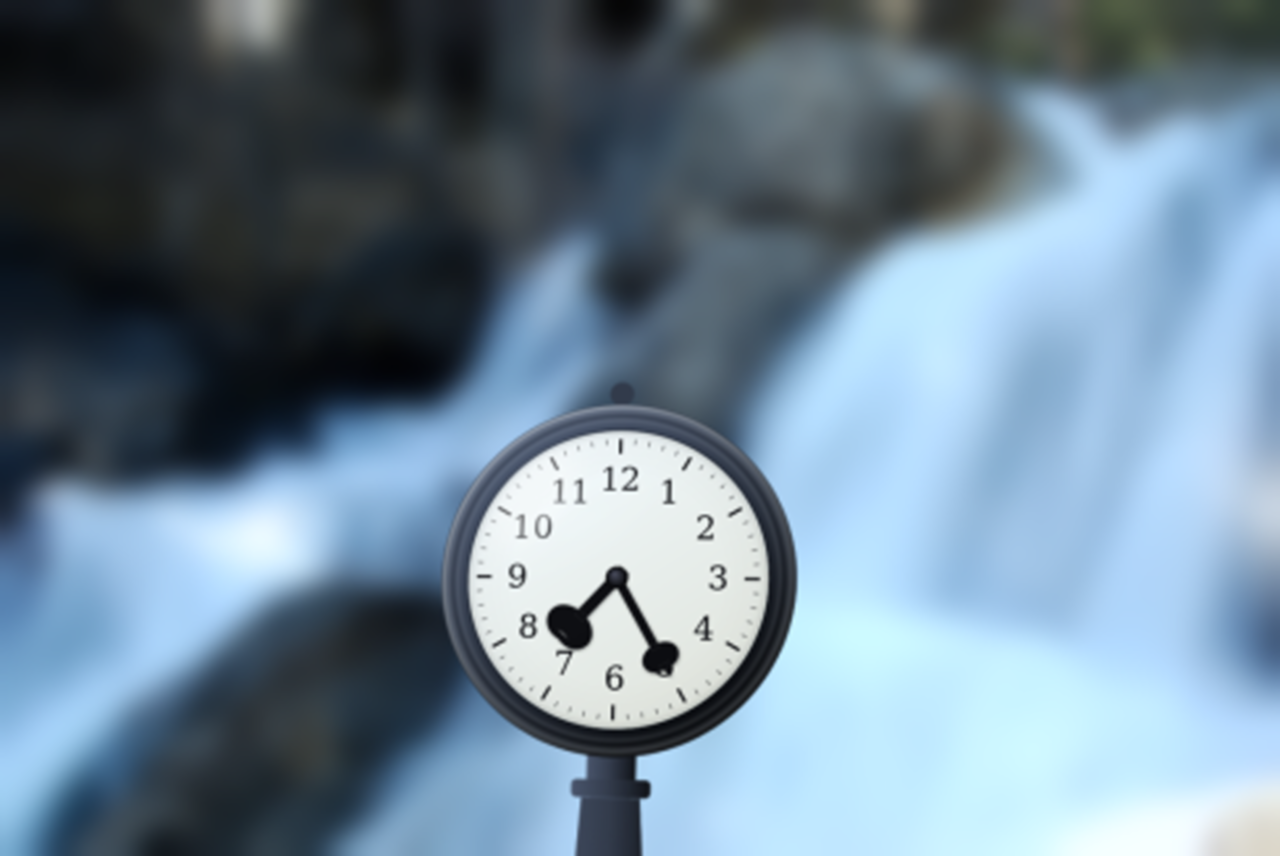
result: h=7 m=25
